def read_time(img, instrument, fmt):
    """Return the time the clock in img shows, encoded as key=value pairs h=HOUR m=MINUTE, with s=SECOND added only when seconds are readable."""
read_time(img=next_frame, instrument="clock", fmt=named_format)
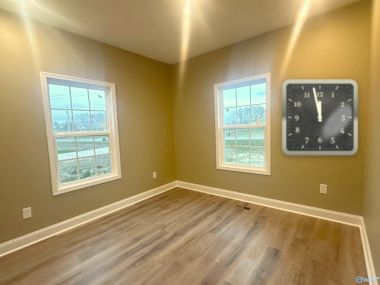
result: h=11 m=58
